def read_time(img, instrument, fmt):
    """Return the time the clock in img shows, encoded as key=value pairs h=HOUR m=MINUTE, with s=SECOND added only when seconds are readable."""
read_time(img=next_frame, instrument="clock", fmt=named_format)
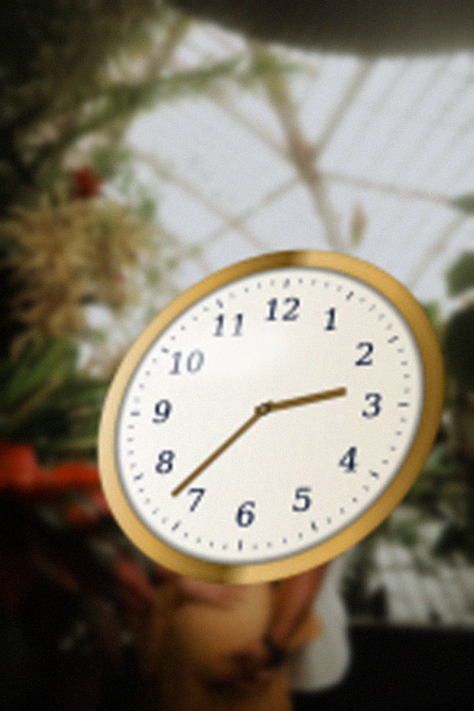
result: h=2 m=37
